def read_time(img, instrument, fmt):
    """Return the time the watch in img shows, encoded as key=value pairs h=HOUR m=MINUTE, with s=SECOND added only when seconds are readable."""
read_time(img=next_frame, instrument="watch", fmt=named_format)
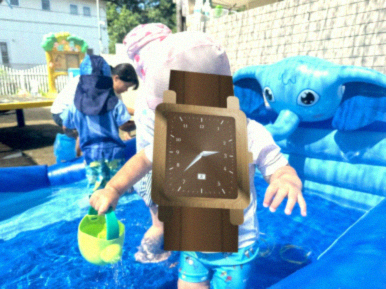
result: h=2 m=37
